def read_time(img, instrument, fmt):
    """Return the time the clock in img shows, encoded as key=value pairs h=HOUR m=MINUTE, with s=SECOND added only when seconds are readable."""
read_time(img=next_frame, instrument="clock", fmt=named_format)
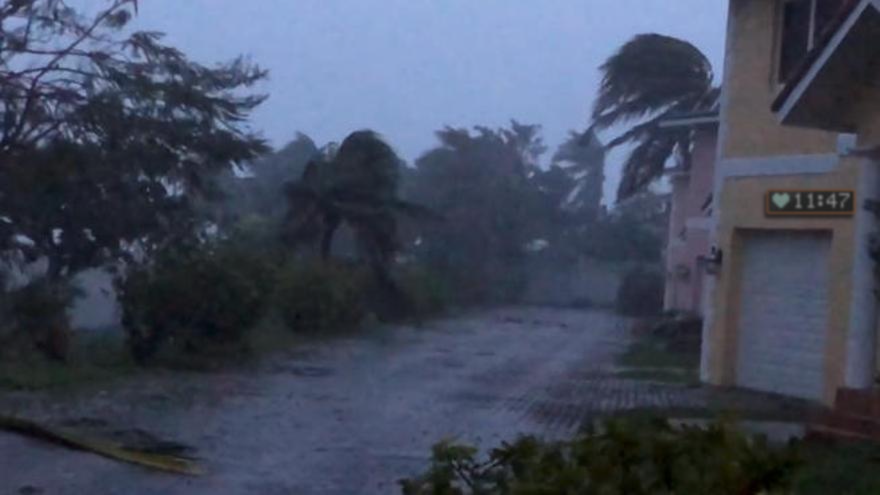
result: h=11 m=47
